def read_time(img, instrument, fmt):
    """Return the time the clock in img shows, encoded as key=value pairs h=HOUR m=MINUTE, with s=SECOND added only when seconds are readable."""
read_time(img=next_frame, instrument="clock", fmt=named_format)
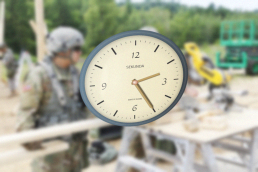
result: h=2 m=25
